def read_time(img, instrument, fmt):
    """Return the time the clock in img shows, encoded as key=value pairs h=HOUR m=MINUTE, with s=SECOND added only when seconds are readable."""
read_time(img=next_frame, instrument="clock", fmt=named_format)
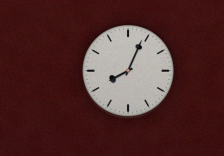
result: h=8 m=4
